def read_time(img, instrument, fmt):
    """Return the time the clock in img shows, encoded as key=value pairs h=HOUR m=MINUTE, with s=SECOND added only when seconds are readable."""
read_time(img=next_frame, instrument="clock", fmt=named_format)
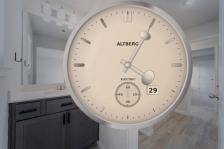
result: h=4 m=5
